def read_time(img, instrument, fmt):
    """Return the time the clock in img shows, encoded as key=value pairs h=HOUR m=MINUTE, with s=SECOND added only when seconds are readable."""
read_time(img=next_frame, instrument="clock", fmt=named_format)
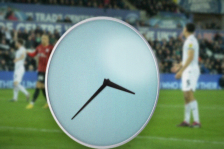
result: h=3 m=38
